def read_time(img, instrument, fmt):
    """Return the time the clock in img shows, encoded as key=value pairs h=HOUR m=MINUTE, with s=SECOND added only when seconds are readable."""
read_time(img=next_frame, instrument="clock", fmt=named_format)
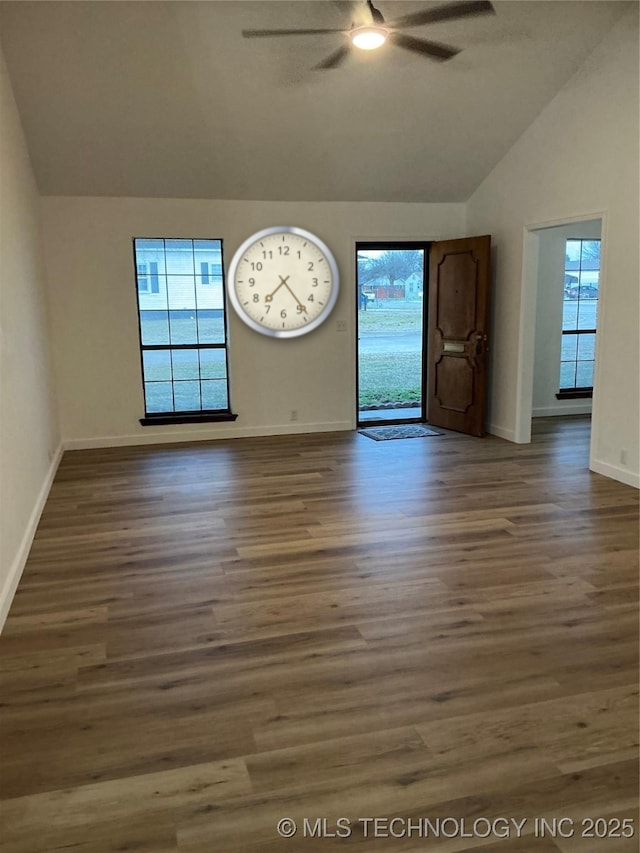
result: h=7 m=24
